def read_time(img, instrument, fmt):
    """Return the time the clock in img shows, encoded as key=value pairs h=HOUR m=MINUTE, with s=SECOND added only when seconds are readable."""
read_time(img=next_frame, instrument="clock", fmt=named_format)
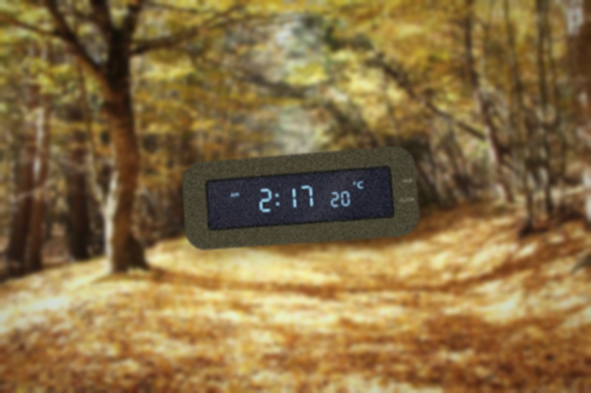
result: h=2 m=17
